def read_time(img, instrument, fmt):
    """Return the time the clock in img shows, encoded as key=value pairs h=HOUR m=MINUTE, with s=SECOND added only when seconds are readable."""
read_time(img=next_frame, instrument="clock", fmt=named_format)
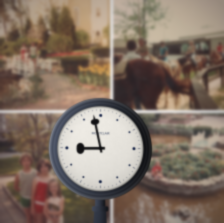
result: h=8 m=58
